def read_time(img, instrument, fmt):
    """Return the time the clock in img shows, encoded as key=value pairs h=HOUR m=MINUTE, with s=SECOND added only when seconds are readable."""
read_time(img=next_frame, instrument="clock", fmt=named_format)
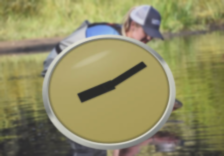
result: h=8 m=9
